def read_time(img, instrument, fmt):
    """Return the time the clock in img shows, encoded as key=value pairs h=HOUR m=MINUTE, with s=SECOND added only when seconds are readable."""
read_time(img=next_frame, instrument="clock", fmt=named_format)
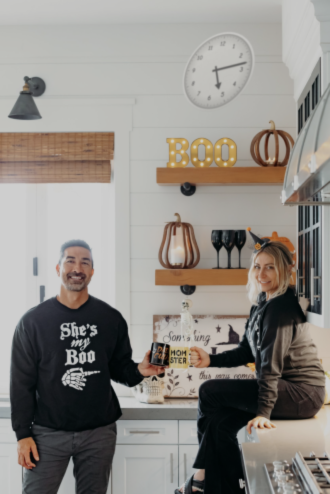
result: h=5 m=13
